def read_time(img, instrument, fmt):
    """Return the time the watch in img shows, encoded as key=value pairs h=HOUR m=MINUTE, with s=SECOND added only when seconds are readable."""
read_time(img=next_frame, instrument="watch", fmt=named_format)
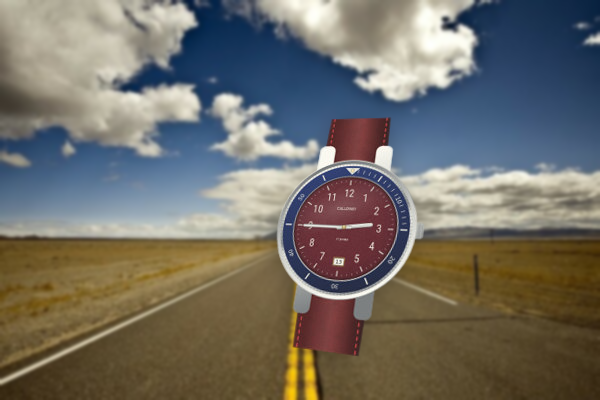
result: h=2 m=45
